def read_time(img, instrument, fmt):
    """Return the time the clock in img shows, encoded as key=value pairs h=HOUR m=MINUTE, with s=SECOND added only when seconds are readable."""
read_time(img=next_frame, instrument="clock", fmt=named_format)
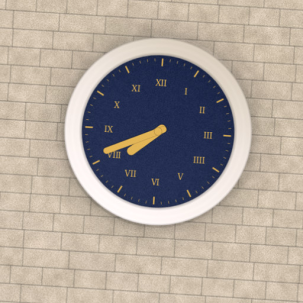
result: h=7 m=41
